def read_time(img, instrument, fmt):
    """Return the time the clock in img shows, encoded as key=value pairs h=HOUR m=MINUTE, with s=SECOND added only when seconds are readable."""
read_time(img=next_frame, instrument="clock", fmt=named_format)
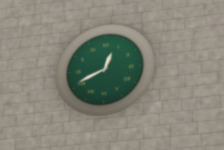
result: h=12 m=41
